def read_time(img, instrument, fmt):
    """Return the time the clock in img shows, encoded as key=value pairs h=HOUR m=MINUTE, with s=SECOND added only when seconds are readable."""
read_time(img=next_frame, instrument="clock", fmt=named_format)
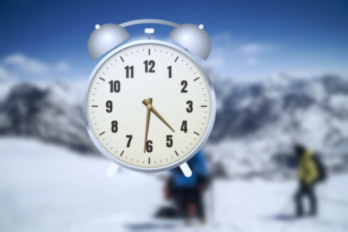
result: h=4 m=31
